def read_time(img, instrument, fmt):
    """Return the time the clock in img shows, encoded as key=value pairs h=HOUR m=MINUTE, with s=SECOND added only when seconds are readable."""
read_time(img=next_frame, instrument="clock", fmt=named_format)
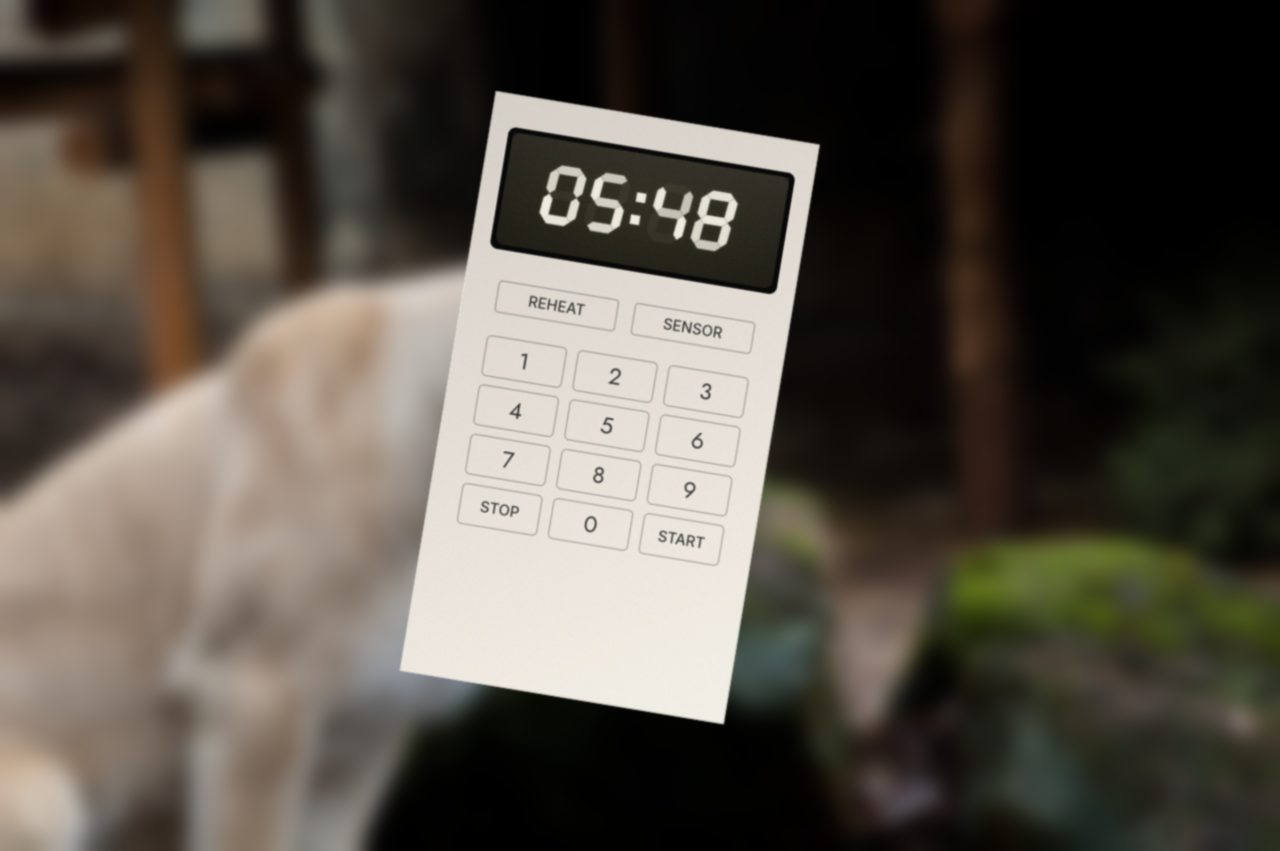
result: h=5 m=48
